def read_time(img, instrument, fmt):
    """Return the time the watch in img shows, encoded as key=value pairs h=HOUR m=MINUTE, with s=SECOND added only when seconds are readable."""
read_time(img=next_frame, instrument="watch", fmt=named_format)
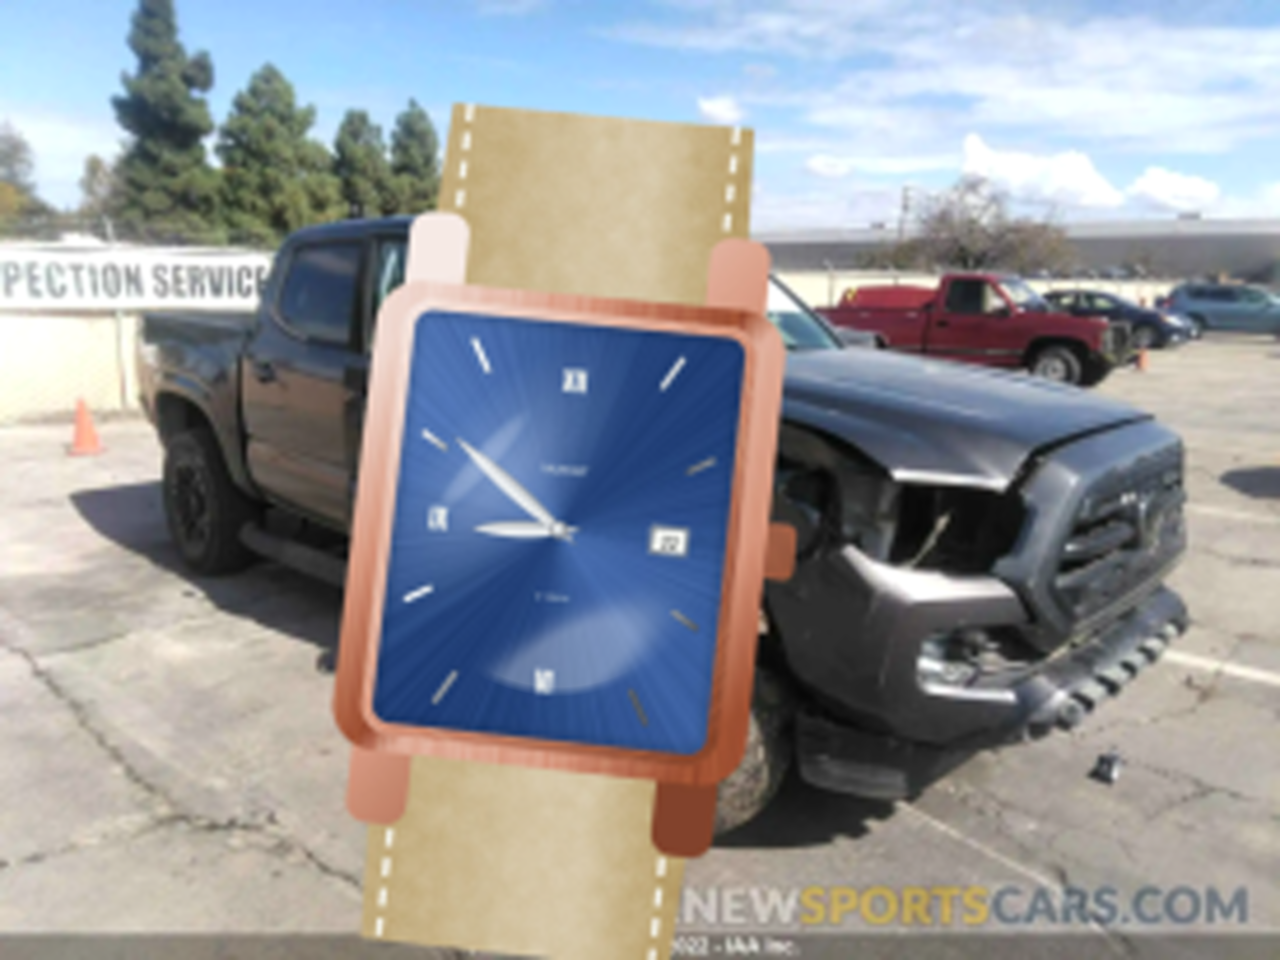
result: h=8 m=51
